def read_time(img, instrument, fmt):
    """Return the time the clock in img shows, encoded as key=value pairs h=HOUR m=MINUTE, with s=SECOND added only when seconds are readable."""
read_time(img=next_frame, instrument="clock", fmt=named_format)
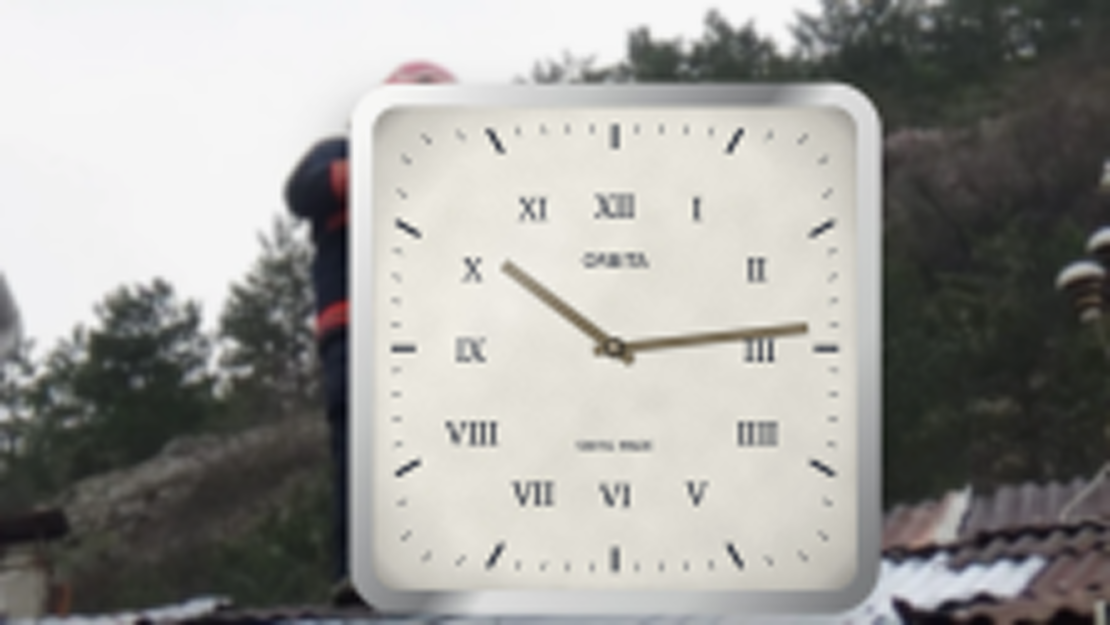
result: h=10 m=14
